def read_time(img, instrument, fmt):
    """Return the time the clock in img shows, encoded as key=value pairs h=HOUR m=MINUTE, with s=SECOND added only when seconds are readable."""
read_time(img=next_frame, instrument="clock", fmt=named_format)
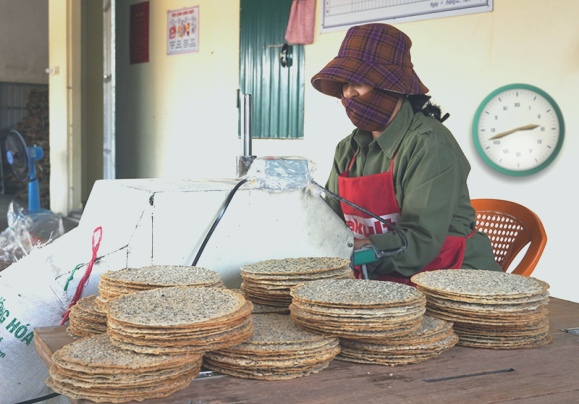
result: h=2 m=42
